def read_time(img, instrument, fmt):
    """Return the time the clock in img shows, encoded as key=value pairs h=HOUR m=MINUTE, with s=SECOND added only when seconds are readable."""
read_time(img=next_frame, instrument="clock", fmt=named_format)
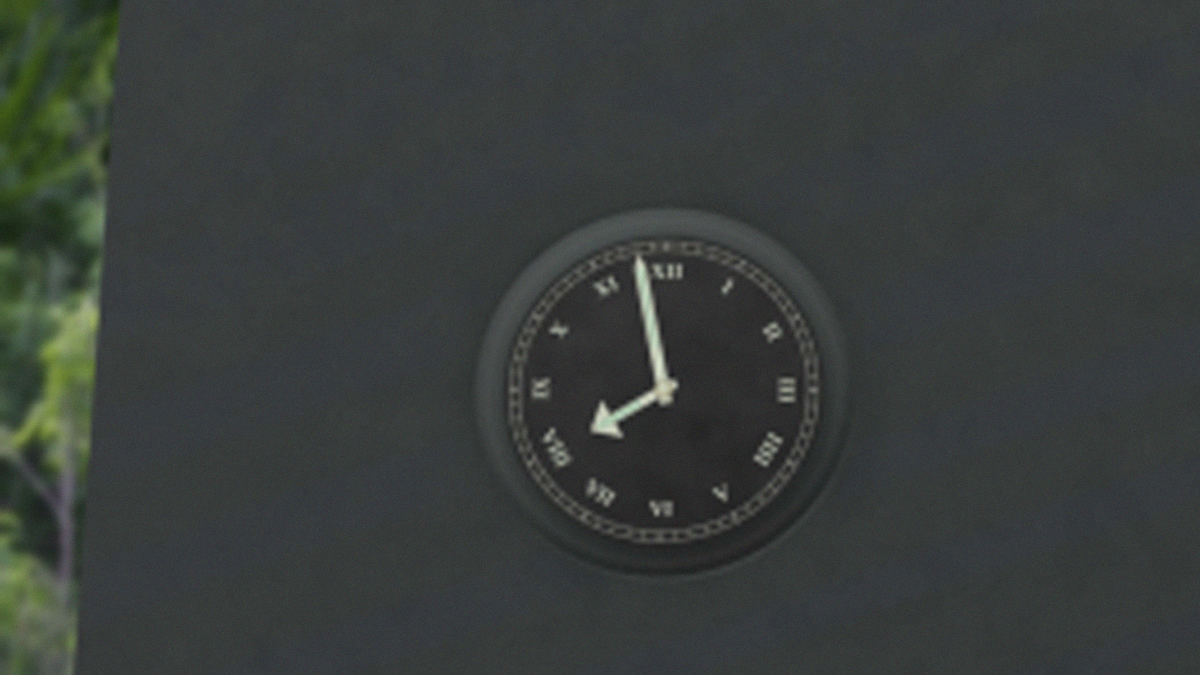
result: h=7 m=58
